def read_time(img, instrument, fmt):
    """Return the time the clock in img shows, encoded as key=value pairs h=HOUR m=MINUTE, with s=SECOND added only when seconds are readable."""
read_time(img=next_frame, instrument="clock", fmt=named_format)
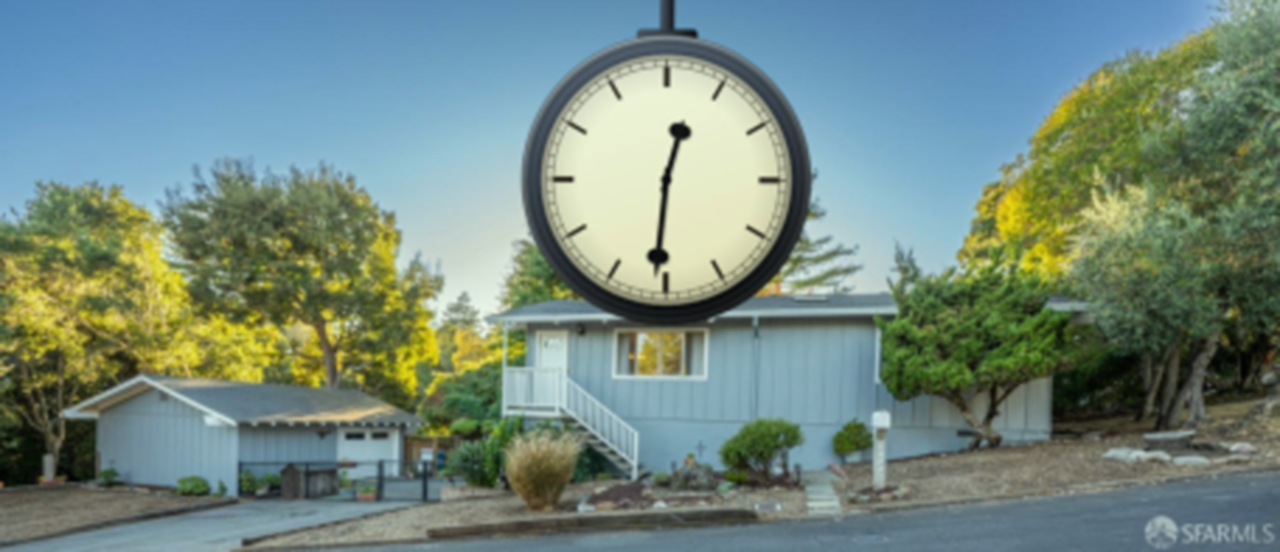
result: h=12 m=31
